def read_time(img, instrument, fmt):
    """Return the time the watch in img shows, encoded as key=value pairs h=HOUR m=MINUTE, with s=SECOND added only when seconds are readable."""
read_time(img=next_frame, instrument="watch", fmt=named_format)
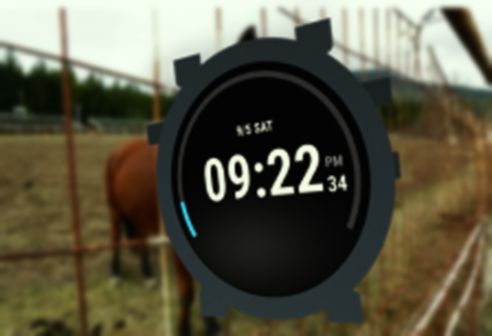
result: h=9 m=22 s=34
